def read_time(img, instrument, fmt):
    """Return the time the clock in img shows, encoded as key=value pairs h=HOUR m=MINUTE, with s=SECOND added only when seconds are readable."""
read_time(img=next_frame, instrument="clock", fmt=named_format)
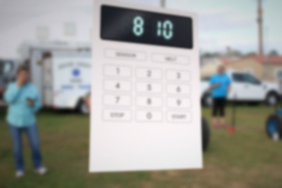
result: h=8 m=10
